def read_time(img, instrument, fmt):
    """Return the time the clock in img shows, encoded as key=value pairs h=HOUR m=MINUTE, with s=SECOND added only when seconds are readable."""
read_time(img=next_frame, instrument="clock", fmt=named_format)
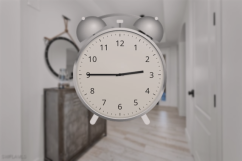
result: h=2 m=45
